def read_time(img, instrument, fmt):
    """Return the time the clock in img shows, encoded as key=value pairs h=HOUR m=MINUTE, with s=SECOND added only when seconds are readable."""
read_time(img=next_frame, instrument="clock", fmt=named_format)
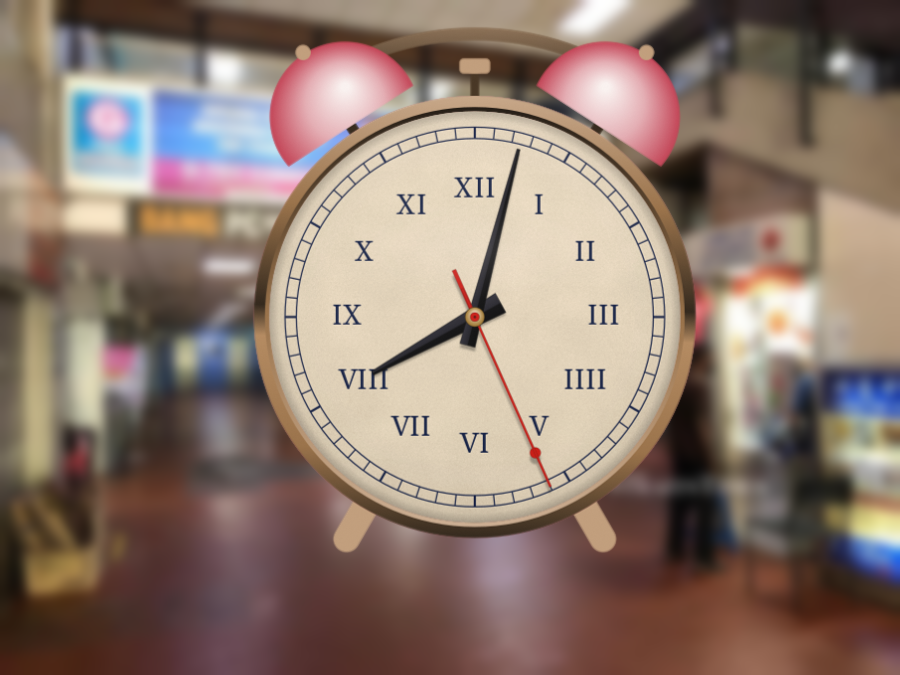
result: h=8 m=2 s=26
